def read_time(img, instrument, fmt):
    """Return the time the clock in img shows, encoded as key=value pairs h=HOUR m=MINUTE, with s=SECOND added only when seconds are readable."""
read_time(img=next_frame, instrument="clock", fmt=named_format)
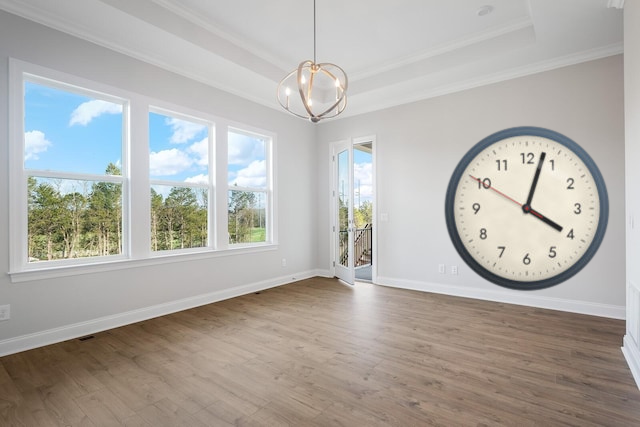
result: h=4 m=2 s=50
